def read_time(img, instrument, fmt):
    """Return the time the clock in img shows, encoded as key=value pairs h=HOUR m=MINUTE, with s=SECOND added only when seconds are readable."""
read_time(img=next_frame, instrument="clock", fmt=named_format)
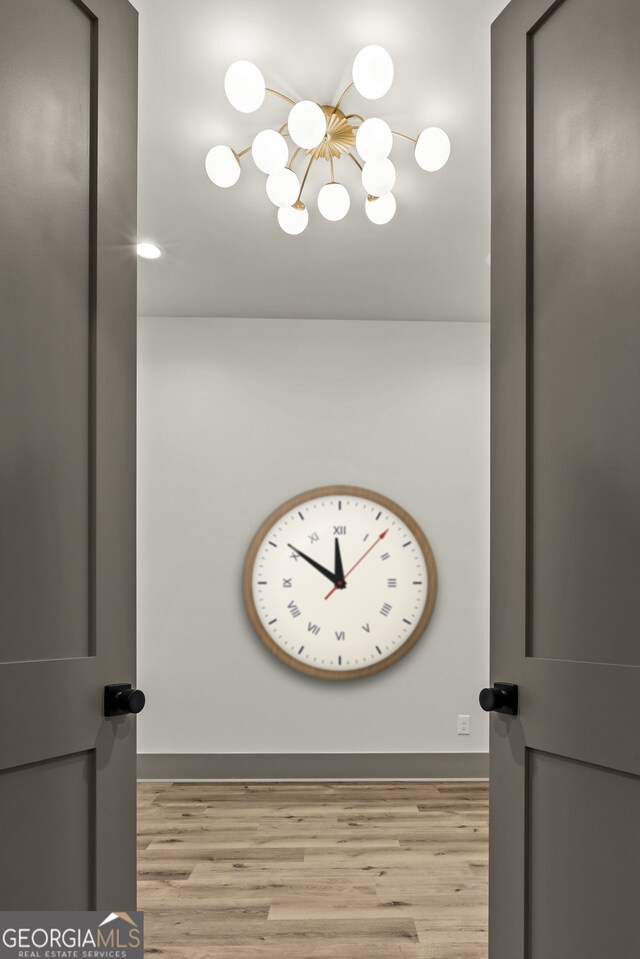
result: h=11 m=51 s=7
